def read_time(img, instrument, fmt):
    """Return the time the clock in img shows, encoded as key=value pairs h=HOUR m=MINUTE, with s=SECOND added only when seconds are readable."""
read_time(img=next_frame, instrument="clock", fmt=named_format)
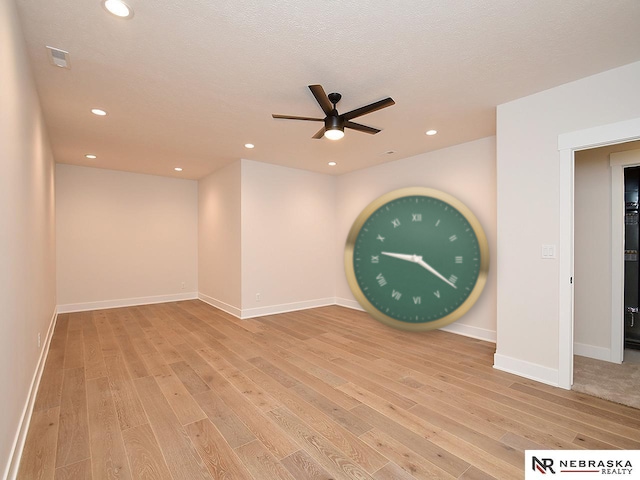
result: h=9 m=21
